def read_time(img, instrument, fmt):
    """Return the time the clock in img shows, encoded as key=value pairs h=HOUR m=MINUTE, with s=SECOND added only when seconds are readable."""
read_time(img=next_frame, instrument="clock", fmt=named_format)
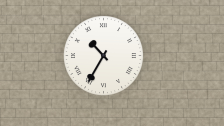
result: h=10 m=35
